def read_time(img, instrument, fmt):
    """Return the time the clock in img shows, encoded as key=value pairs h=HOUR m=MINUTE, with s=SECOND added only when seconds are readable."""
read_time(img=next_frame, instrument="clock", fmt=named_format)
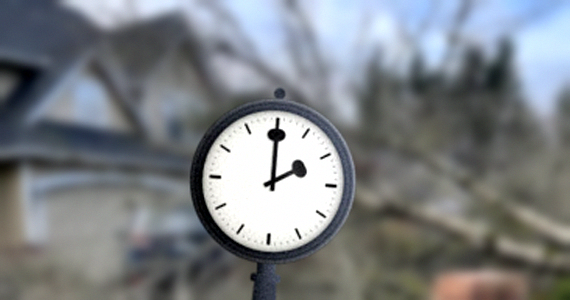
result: h=2 m=0
